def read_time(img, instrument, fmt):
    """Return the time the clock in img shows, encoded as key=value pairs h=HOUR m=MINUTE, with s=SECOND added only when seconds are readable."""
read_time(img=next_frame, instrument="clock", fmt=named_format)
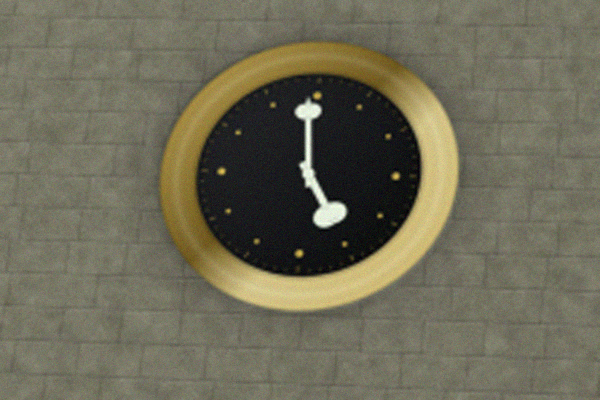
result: h=4 m=59
